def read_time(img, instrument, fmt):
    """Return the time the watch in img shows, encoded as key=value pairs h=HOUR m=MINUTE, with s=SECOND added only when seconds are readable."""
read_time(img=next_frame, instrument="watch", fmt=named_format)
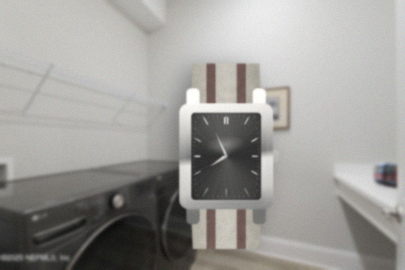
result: h=7 m=56
